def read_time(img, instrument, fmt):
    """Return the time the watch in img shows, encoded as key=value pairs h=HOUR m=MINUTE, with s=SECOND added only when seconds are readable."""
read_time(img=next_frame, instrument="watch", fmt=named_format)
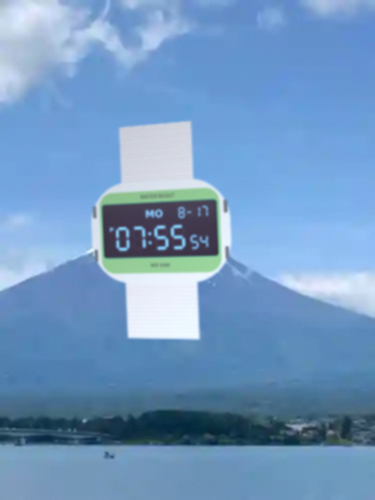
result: h=7 m=55 s=54
